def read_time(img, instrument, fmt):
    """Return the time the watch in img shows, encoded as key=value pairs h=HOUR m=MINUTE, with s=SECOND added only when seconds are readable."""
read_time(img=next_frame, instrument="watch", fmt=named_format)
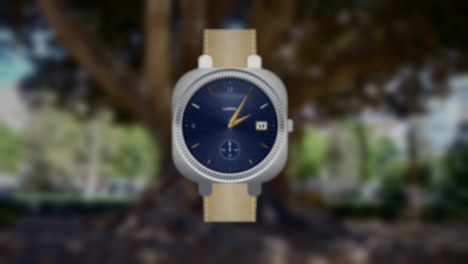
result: h=2 m=5
